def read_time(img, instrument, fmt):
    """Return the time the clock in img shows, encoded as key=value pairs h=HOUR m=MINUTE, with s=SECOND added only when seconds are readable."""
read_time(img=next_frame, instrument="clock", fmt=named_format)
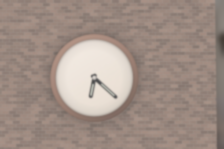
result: h=6 m=22
